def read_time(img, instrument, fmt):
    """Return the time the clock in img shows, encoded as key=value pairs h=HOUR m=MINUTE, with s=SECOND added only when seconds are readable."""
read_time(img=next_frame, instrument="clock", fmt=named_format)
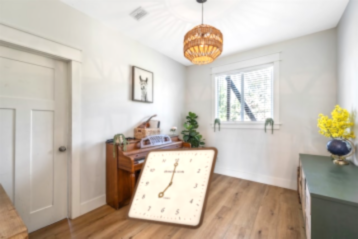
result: h=7 m=0
